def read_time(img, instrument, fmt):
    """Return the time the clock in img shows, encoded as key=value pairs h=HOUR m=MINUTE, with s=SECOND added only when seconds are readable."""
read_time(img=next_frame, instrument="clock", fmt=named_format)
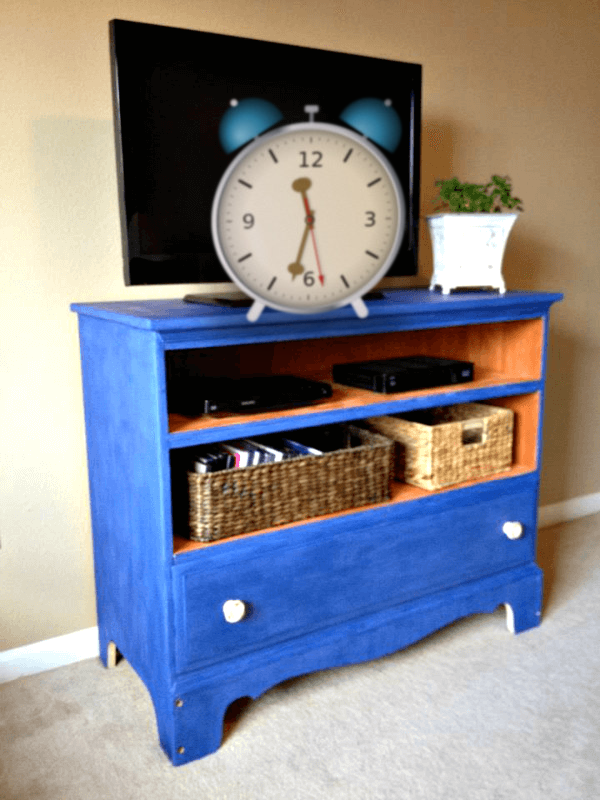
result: h=11 m=32 s=28
